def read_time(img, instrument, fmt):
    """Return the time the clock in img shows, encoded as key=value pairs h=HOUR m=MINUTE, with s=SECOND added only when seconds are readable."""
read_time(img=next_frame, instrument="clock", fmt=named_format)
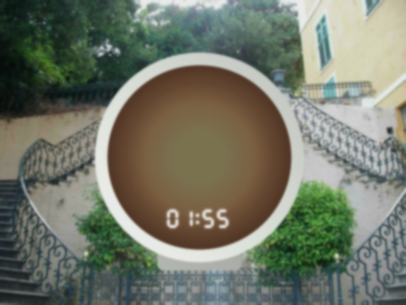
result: h=1 m=55
